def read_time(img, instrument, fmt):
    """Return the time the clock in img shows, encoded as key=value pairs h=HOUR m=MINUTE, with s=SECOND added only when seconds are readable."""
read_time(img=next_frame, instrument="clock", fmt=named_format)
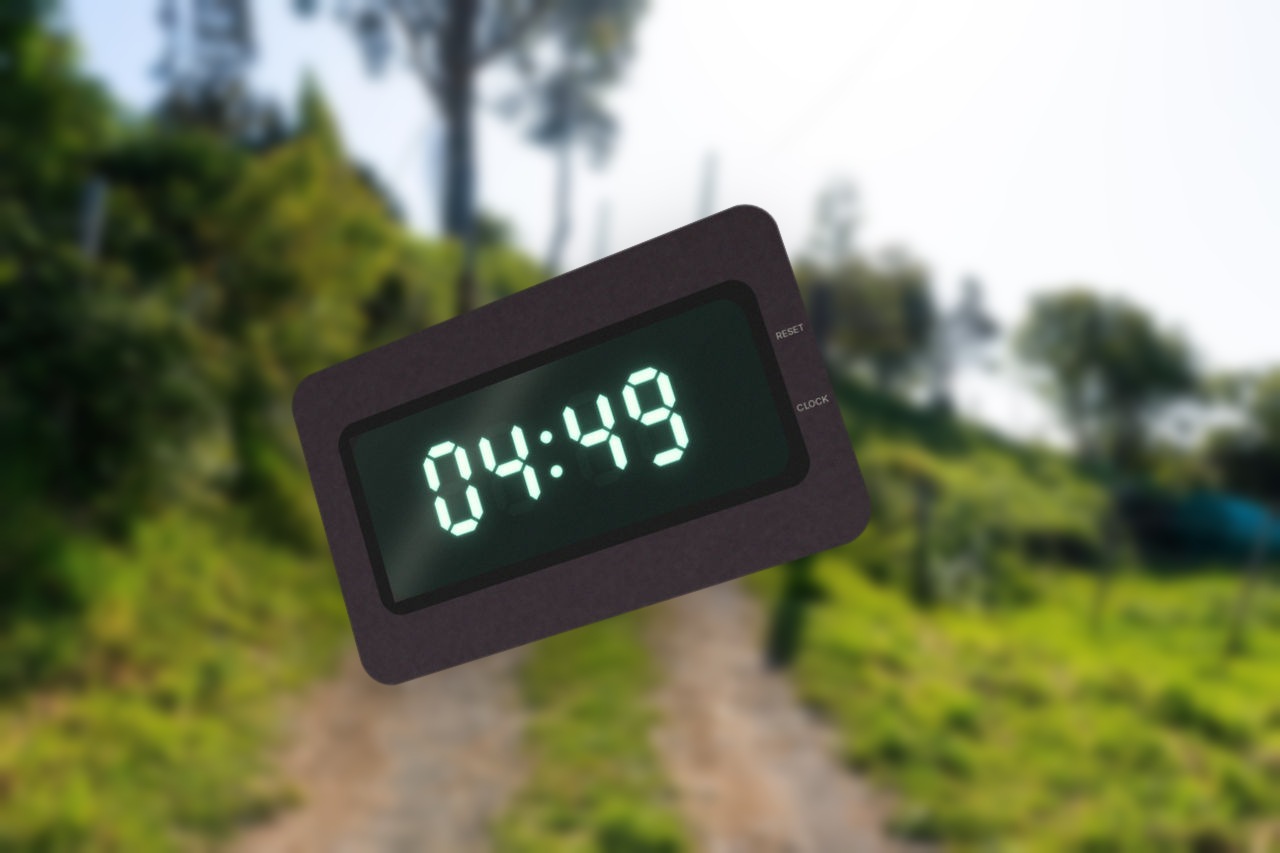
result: h=4 m=49
